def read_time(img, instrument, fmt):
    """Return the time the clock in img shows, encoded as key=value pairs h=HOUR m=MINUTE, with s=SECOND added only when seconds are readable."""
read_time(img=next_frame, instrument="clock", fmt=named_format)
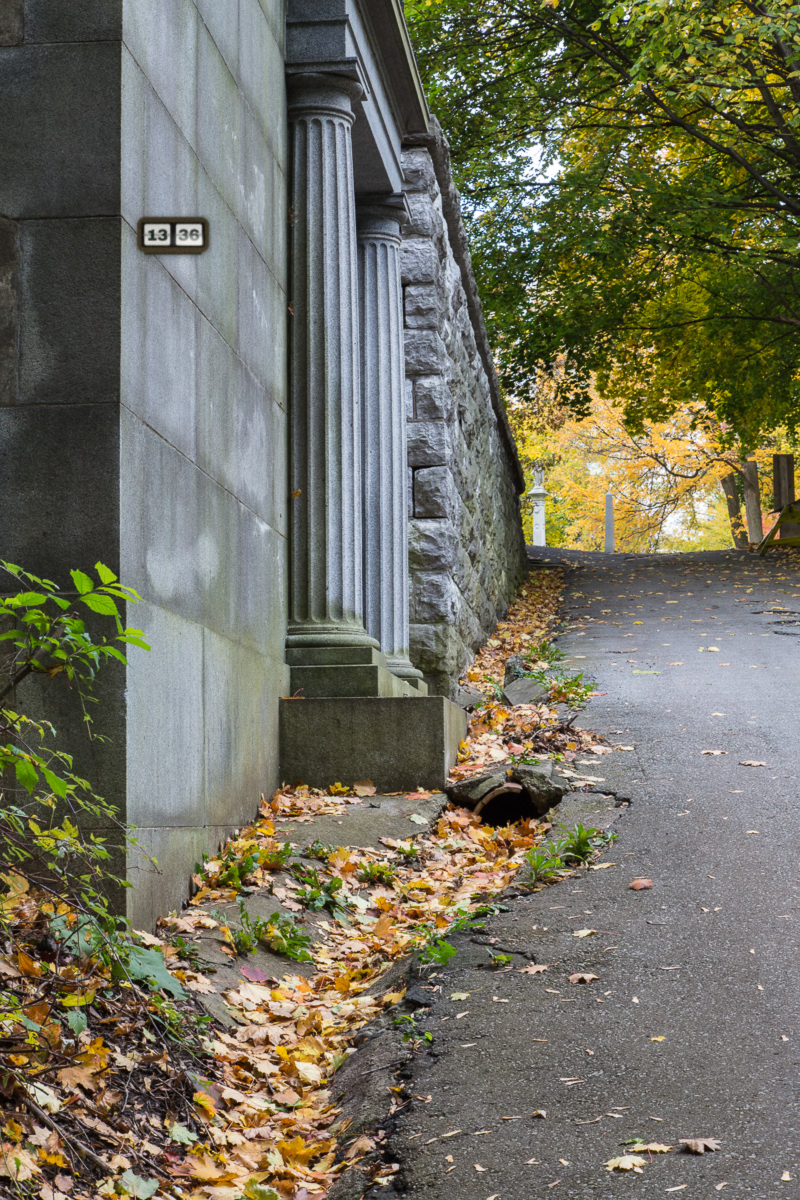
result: h=13 m=36
